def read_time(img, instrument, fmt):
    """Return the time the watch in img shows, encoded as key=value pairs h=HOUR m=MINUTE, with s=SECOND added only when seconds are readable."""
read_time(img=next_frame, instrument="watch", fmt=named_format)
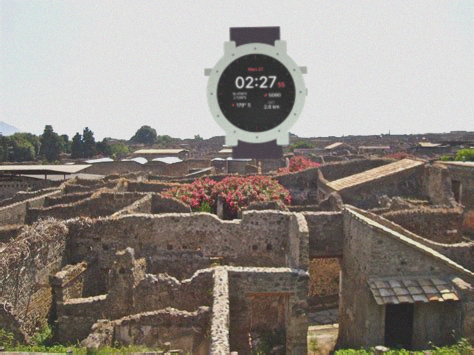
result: h=2 m=27
